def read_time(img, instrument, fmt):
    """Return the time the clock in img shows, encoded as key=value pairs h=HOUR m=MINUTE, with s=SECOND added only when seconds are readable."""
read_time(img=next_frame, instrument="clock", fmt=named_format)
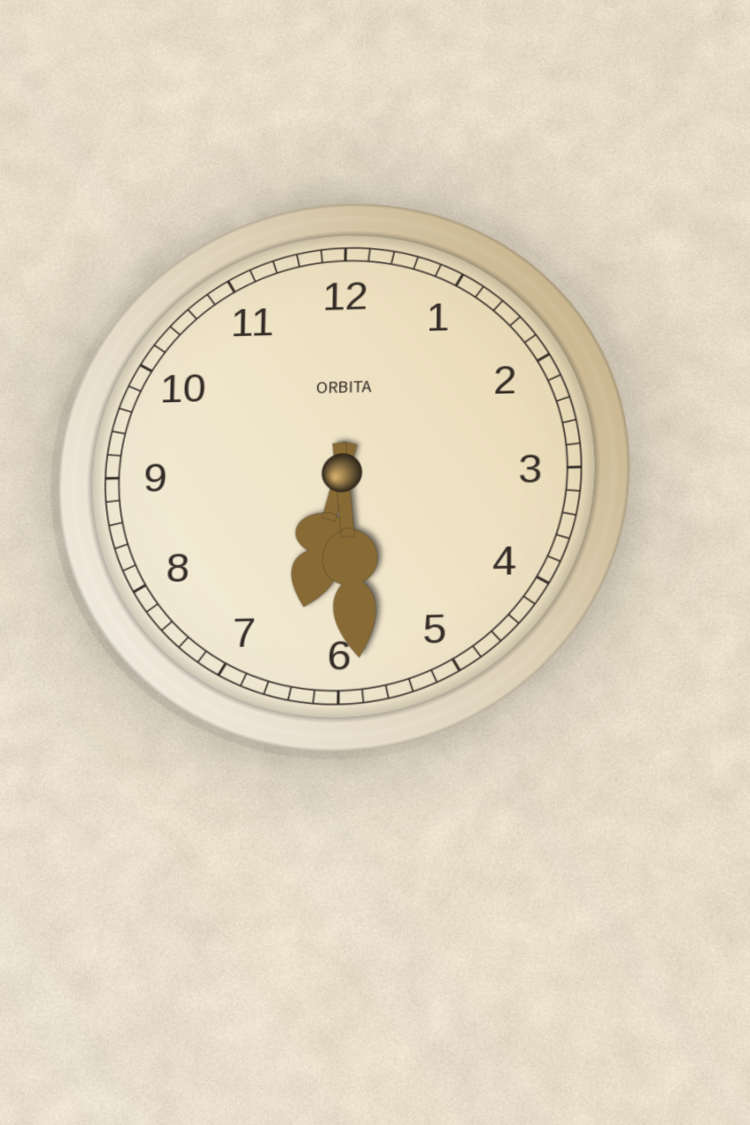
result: h=6 m=29
